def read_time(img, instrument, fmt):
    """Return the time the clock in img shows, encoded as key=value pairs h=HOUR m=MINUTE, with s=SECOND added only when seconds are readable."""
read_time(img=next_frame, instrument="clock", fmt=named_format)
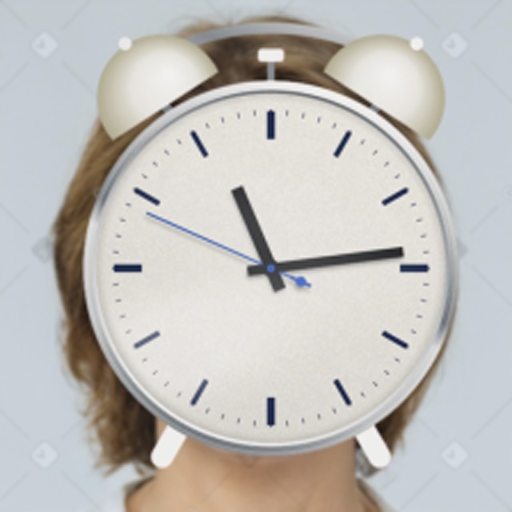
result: h=11 m=13 s=49
